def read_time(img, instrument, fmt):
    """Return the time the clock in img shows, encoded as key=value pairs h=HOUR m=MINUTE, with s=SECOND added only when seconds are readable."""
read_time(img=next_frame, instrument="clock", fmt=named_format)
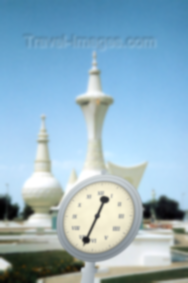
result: h=12 m=33
